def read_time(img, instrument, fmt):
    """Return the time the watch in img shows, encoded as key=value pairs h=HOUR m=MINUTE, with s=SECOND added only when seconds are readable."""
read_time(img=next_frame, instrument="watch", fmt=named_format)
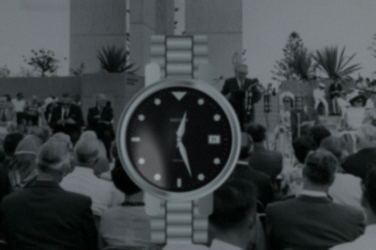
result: h=12 m=27
